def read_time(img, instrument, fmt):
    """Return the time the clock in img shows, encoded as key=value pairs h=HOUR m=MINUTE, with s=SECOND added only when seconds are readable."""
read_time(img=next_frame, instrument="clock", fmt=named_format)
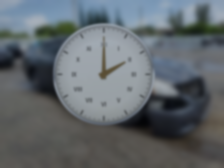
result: h=2 m=0
